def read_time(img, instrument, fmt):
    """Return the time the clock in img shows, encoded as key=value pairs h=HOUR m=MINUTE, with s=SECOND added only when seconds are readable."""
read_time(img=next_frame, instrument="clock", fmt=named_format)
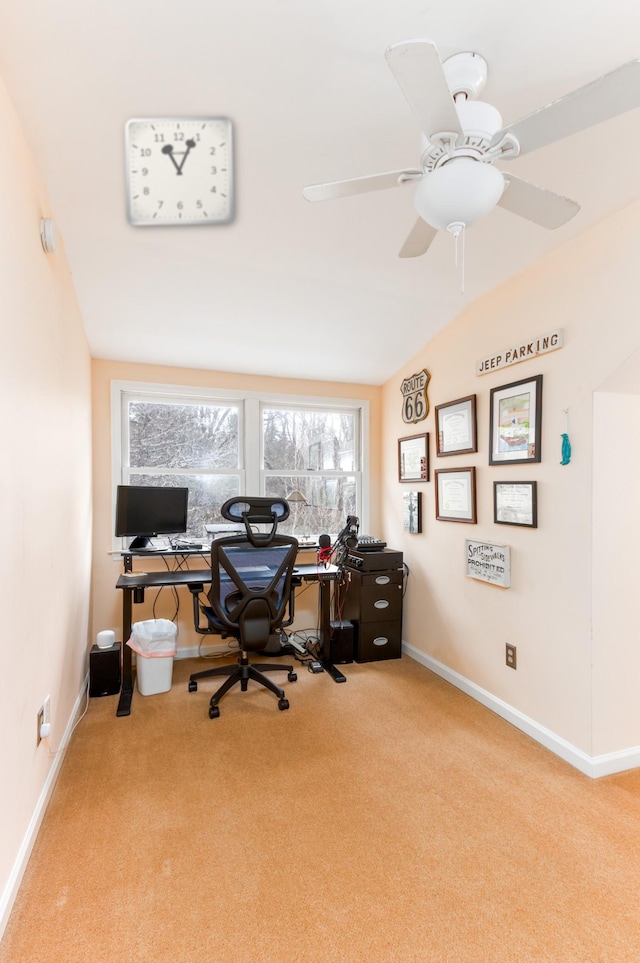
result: h=11 m=4
